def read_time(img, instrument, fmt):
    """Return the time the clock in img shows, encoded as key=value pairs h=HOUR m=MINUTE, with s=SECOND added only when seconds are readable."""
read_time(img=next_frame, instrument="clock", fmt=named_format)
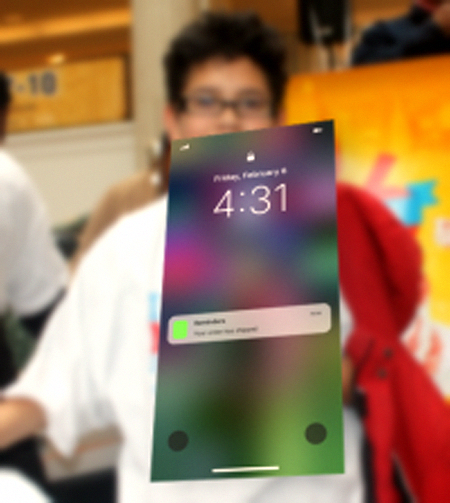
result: h=4 m=31
